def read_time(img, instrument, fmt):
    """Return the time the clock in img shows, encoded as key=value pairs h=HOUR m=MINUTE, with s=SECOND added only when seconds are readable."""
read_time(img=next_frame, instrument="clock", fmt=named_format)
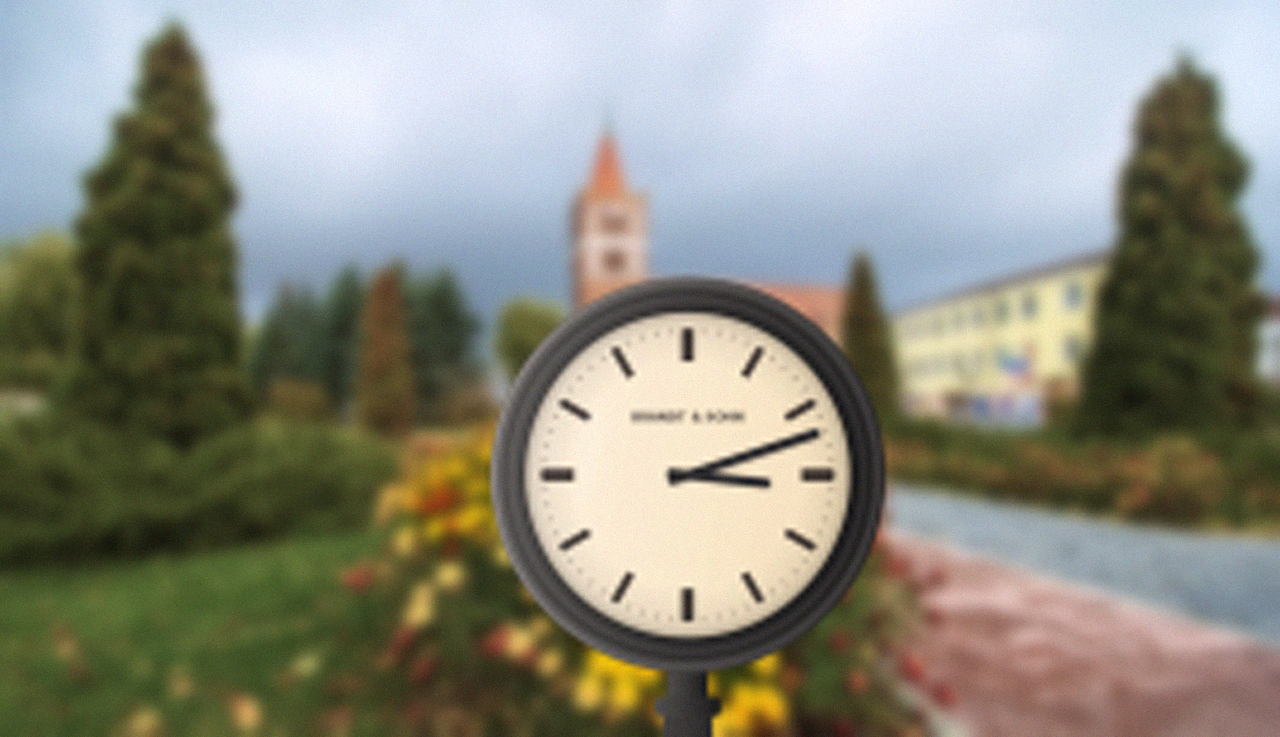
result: h=3 m=12
